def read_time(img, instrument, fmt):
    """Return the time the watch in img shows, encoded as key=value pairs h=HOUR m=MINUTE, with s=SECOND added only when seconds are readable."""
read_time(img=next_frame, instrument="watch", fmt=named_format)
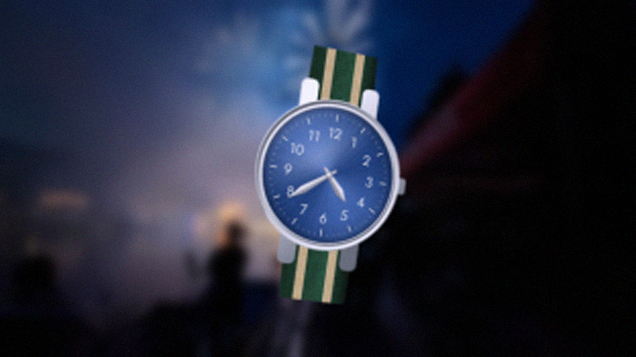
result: h=4 m=39
